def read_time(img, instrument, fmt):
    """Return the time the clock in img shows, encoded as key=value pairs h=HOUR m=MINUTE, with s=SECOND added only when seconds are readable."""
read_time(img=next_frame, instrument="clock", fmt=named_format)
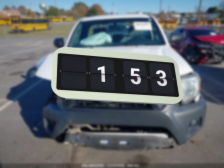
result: h=1 m=53
